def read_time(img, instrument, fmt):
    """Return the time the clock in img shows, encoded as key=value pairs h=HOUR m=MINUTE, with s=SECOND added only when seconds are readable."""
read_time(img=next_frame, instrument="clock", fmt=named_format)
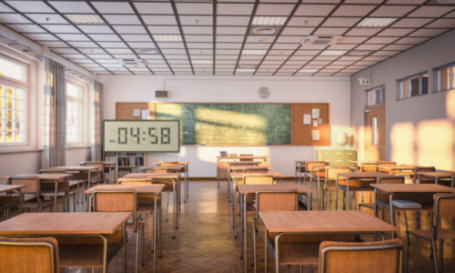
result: h=4 m=58
